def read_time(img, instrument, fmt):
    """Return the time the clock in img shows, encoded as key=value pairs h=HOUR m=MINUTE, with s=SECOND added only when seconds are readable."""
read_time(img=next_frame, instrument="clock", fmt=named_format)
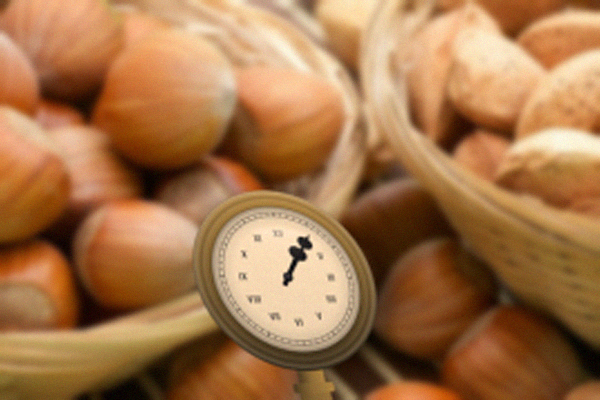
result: h=1 m=6
